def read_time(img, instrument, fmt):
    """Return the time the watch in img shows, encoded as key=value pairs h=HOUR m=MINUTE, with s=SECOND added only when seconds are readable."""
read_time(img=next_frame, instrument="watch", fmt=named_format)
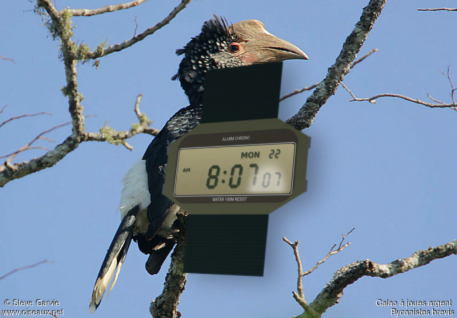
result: h=8 m=7 s=7
